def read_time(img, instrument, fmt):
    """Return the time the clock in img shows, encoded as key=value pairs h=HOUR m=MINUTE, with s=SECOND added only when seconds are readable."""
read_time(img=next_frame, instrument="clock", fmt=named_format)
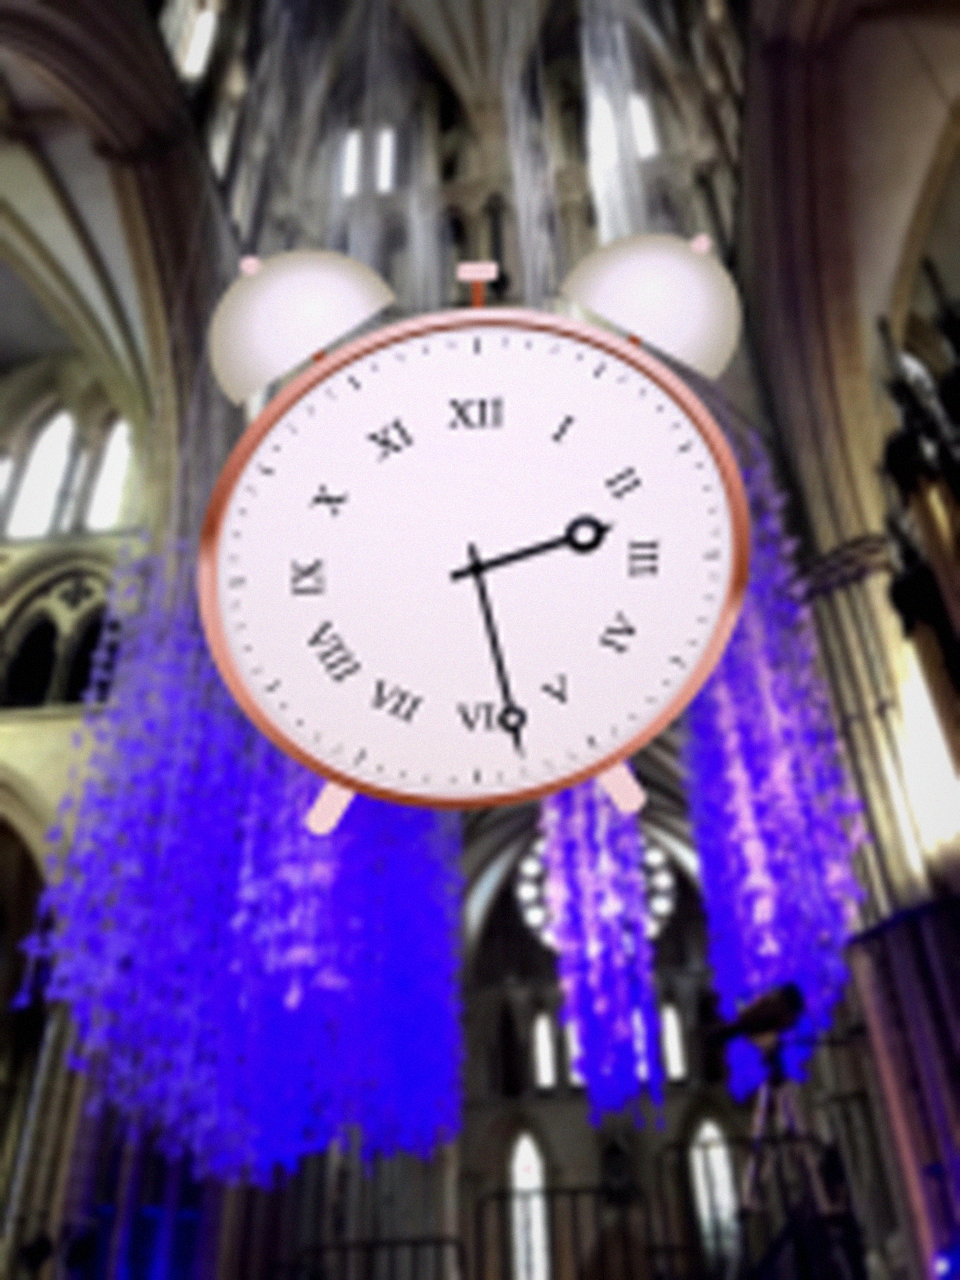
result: h=2 m=28
